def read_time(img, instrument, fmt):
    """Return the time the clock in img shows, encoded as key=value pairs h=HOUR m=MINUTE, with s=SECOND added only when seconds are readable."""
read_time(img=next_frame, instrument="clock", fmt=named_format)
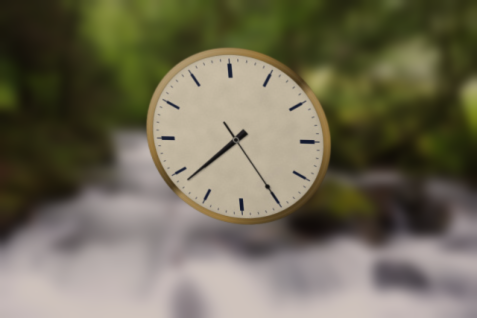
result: h=7 m=38 s=25
